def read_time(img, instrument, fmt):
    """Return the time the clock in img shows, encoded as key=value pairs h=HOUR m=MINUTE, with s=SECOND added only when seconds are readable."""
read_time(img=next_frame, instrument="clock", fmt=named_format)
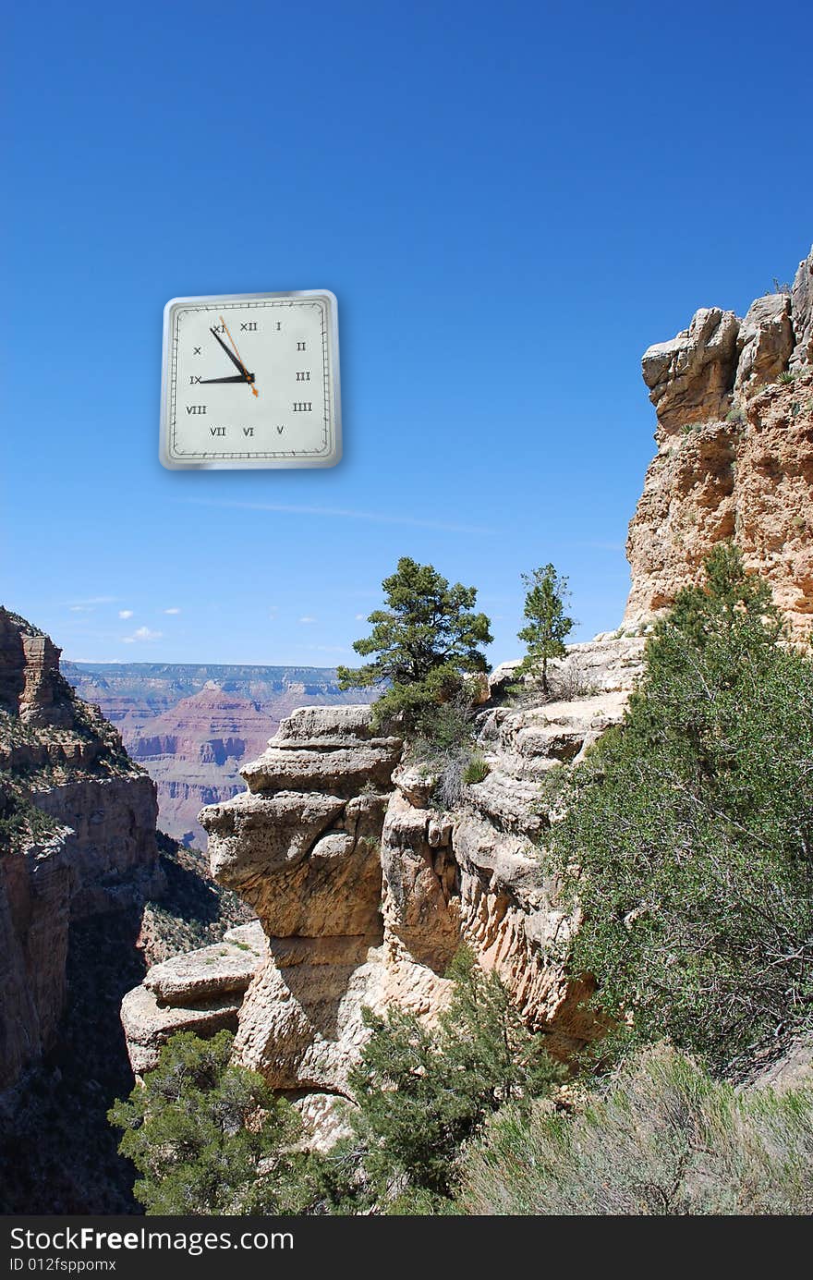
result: h=8 m=53 s=56
